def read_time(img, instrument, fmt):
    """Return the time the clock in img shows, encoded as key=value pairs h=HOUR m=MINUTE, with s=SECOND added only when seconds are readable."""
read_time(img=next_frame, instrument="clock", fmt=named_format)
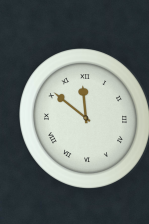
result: h=11 m=51
